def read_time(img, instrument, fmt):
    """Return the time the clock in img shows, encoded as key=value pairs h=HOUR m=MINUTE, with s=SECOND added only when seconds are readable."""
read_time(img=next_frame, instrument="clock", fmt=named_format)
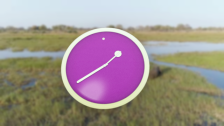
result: h=1 m=40
